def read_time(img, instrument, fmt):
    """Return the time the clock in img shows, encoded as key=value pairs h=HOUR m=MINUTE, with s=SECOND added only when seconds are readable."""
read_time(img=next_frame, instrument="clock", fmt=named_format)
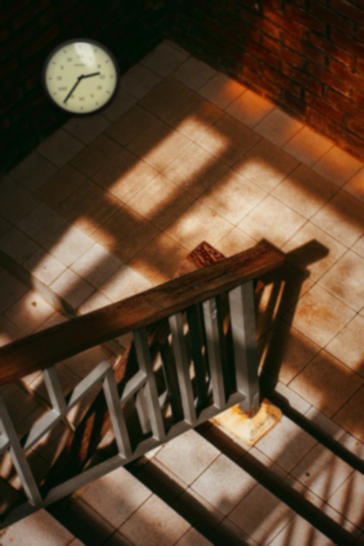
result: h=2 m=36
